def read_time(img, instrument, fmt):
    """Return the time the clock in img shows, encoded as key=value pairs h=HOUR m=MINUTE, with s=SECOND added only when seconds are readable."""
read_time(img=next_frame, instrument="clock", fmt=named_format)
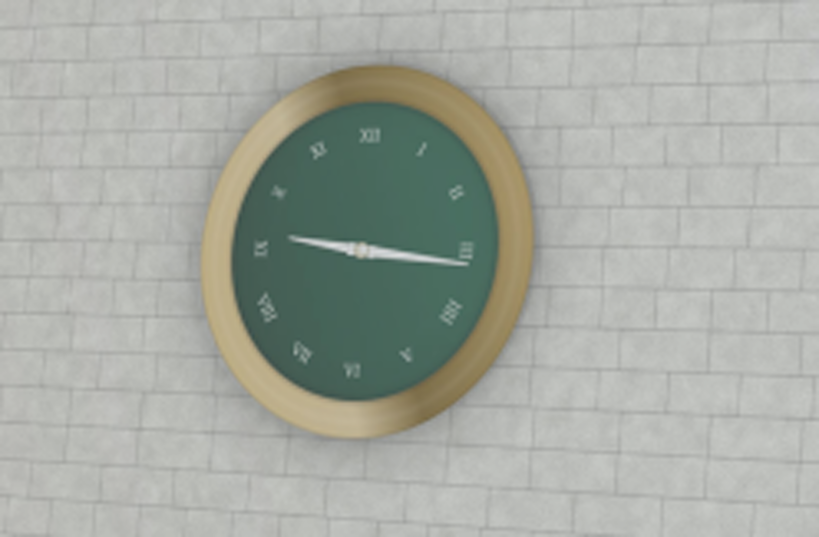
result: h=9 m=16
